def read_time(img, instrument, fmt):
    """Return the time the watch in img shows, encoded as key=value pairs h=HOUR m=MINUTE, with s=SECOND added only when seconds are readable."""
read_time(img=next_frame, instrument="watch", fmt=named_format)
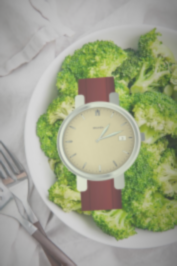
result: h=1 m=12
